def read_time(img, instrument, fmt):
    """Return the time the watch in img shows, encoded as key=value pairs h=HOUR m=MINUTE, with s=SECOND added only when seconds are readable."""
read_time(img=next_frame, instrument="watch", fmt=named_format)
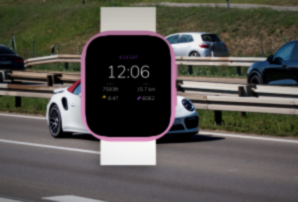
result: h=12 m=6
